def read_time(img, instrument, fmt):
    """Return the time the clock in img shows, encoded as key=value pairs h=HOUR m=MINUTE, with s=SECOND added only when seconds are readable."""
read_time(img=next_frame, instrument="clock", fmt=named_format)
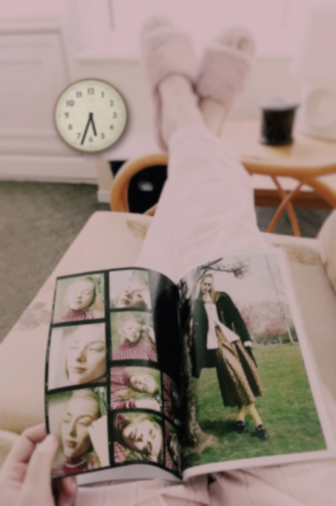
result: h=5 m=33
